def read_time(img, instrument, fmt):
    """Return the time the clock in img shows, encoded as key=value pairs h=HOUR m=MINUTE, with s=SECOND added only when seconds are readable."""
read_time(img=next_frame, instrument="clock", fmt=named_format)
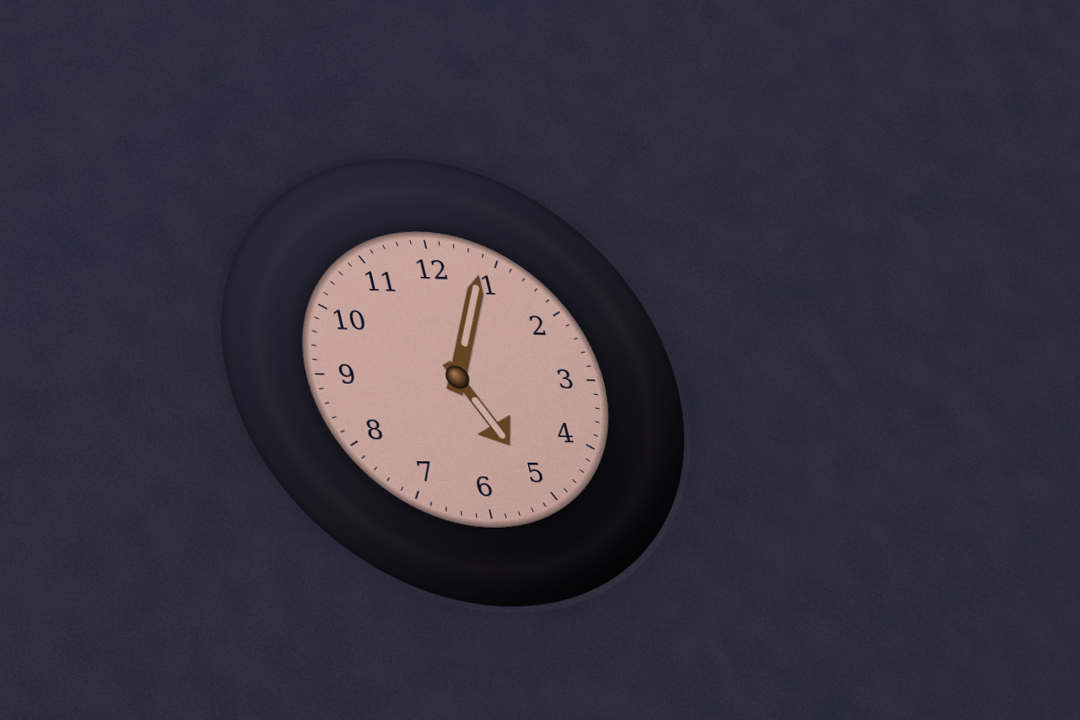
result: h=5 m=4
